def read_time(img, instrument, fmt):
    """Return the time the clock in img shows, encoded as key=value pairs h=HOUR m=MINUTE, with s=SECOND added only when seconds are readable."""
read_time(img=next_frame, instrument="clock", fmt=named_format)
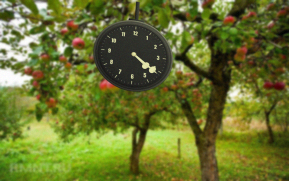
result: h=4 m=21
